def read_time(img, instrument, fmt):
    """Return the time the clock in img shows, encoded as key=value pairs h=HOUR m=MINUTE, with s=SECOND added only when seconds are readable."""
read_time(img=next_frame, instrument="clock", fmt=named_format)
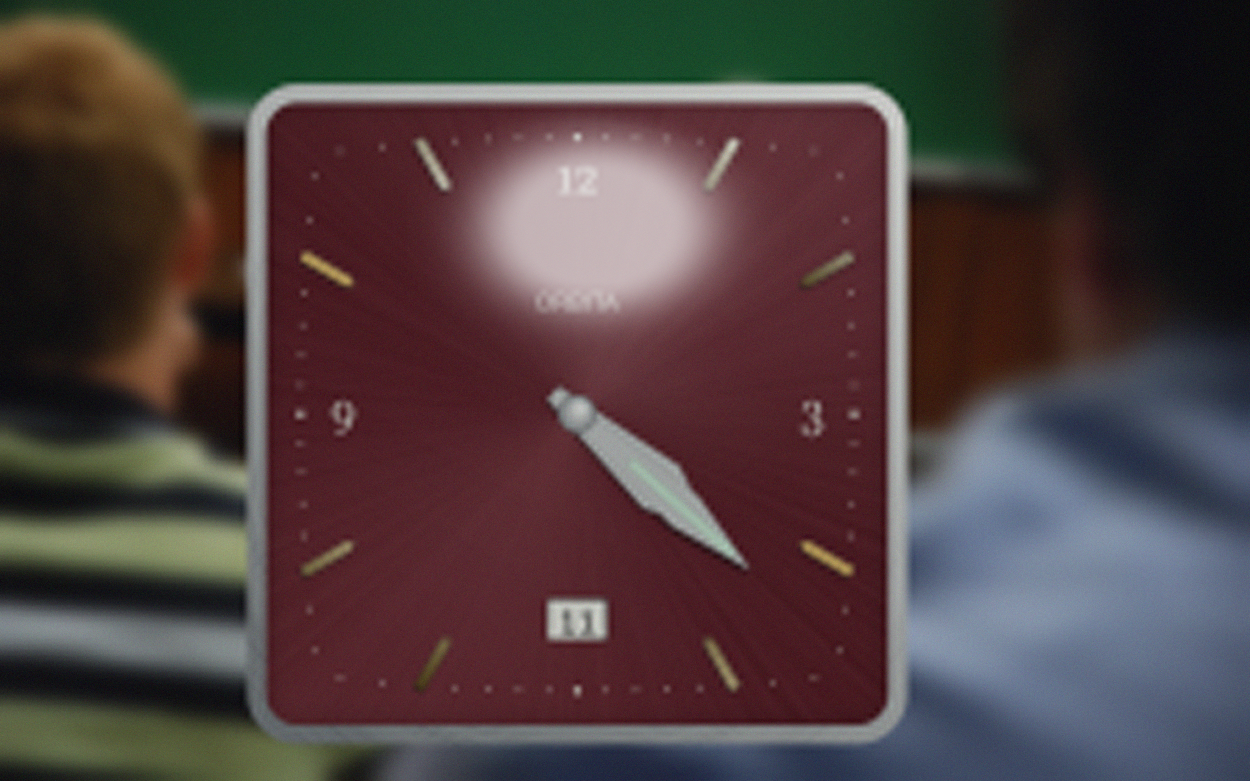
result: h=4 m=22
